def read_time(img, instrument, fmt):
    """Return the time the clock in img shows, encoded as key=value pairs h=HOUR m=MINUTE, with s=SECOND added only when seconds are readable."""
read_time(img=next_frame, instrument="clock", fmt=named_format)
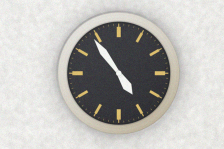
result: h=4 m=54
